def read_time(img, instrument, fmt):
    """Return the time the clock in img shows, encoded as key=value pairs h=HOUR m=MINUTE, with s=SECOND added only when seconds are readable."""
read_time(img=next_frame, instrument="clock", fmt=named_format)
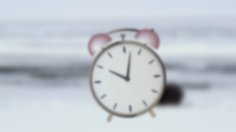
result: h=10 m=2
